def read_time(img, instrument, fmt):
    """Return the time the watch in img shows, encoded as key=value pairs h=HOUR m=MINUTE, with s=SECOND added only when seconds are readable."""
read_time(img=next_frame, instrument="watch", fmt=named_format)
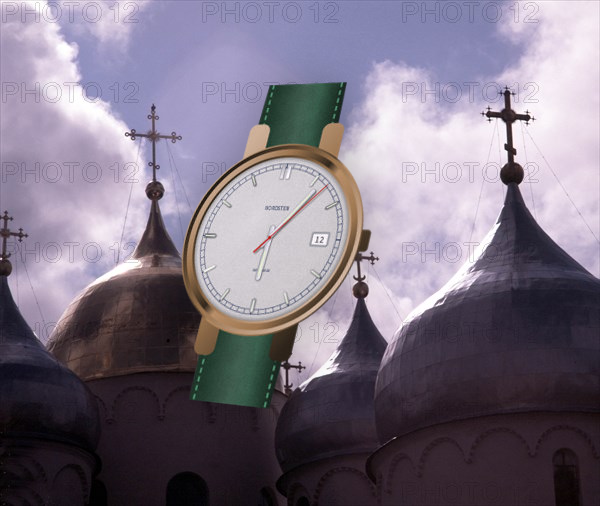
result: h=6 m=6 s=7
